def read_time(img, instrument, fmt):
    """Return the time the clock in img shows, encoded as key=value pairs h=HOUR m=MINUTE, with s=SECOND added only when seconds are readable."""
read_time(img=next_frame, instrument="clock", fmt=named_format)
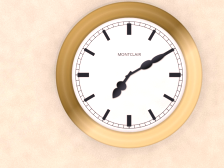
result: h=7 m=10
